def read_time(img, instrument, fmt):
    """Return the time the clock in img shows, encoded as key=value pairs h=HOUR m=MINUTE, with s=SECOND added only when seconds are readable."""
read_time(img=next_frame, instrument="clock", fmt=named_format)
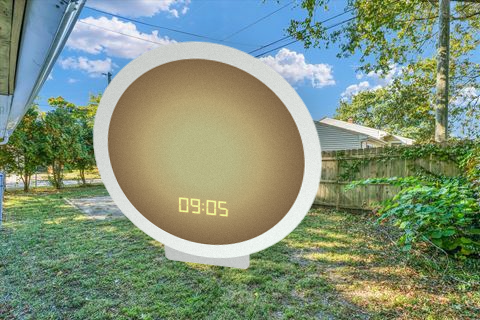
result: h=9 m=5
